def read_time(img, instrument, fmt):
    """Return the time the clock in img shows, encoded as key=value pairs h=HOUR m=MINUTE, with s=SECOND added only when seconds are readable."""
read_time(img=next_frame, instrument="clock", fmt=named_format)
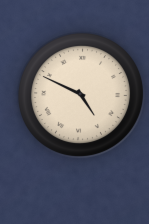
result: h=4 m=49
